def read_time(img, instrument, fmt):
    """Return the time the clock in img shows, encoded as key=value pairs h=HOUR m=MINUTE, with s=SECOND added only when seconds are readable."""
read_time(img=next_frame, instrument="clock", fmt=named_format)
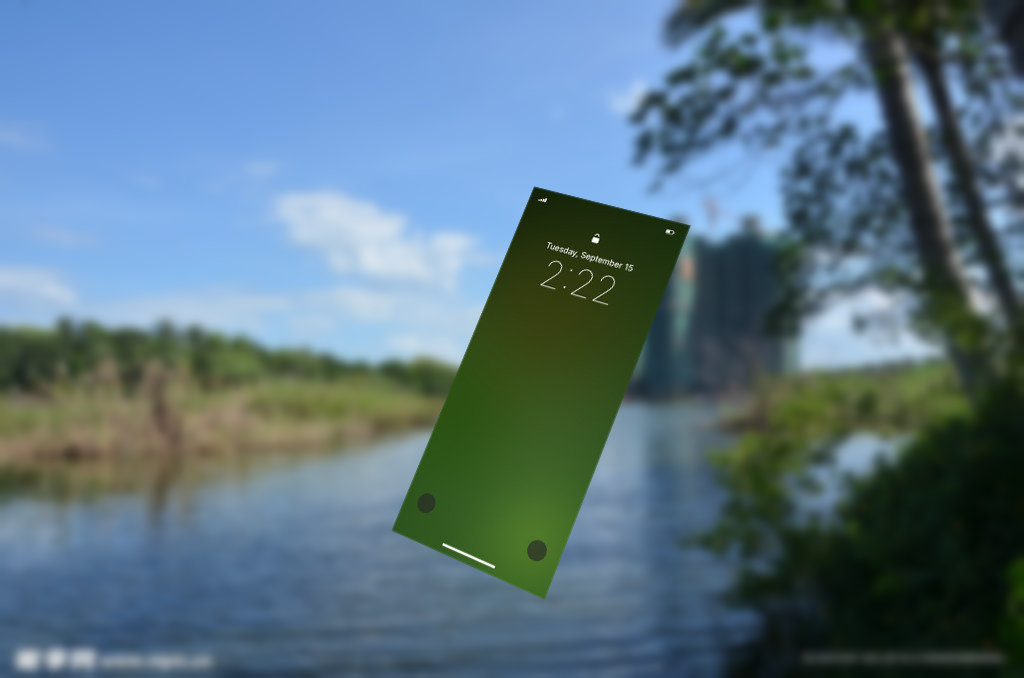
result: h=2 m=22
